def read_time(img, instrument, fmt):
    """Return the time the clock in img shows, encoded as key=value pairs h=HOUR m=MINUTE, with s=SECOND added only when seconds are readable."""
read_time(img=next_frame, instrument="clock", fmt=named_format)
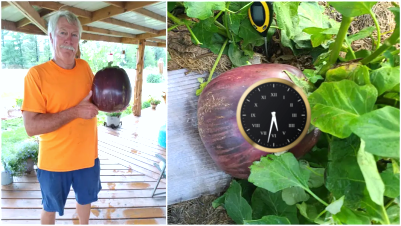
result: h=5 m=32
